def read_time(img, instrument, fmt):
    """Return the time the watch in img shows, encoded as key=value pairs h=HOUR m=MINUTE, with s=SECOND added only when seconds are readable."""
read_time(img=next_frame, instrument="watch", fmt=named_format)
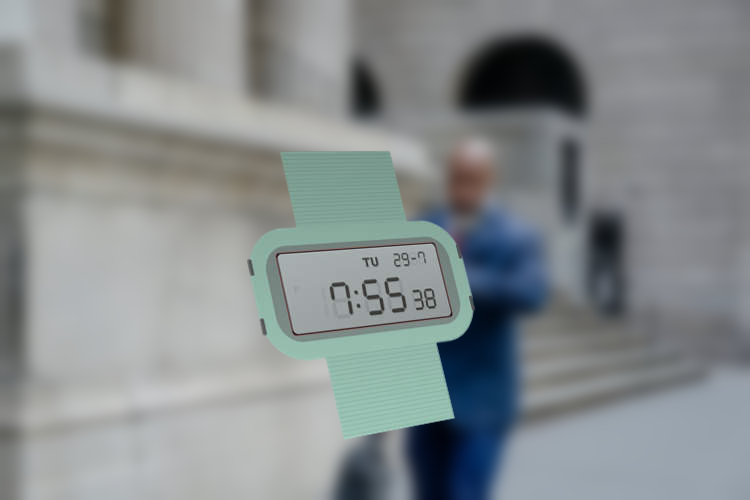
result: h=7 m=55 s=38
